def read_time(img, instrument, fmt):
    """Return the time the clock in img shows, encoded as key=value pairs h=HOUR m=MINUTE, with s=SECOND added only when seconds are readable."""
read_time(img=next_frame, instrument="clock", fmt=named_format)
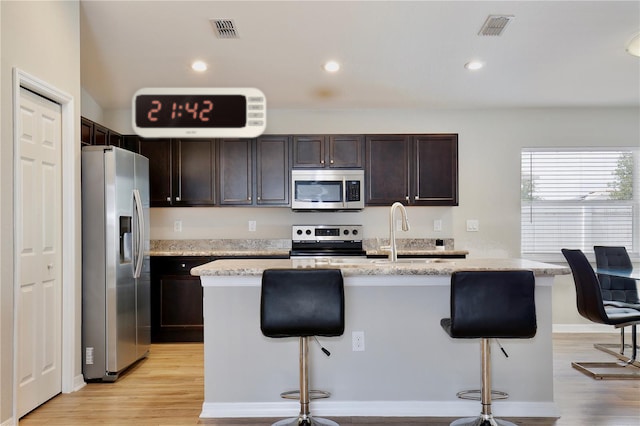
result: h=21 m=42
